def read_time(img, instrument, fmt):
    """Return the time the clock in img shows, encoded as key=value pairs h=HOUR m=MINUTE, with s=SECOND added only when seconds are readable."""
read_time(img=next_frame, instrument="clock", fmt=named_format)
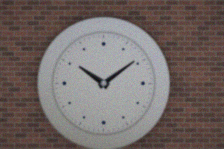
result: h=10 m=9
